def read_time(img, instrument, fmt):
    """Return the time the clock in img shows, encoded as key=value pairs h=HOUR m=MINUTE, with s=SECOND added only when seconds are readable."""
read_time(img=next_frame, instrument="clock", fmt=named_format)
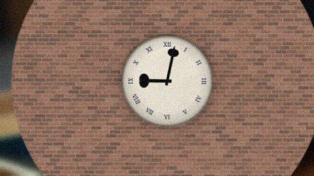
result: h=9 m=2
